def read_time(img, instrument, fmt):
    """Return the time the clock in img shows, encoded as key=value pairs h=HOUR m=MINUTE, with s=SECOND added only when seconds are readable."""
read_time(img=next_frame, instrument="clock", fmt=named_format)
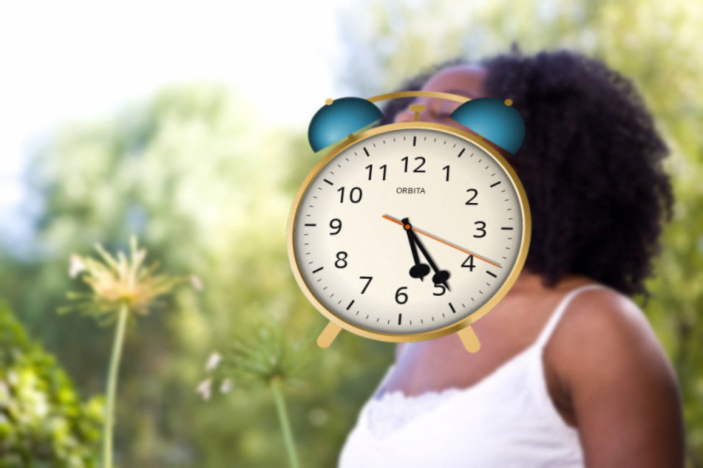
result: h=5 m=24 s=19
